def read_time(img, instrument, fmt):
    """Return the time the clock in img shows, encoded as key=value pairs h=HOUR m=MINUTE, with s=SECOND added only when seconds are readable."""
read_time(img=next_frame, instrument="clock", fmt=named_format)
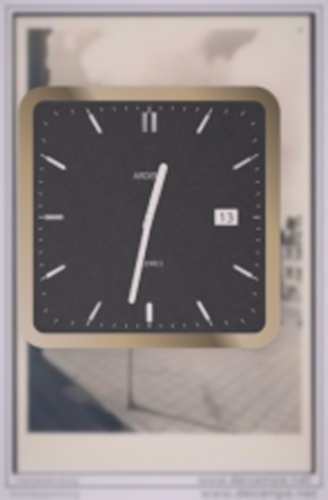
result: h=12 m=32
